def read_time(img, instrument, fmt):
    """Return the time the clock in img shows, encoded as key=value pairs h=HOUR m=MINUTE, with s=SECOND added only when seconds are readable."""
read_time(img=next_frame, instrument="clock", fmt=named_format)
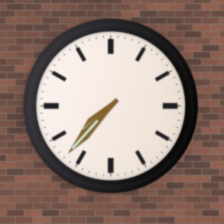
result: h=7 m=37
